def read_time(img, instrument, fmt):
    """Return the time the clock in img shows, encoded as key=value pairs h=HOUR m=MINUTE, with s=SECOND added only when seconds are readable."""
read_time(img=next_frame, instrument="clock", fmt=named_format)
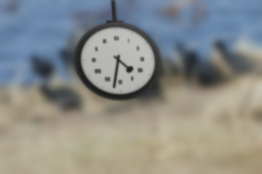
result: h=4 m=32
